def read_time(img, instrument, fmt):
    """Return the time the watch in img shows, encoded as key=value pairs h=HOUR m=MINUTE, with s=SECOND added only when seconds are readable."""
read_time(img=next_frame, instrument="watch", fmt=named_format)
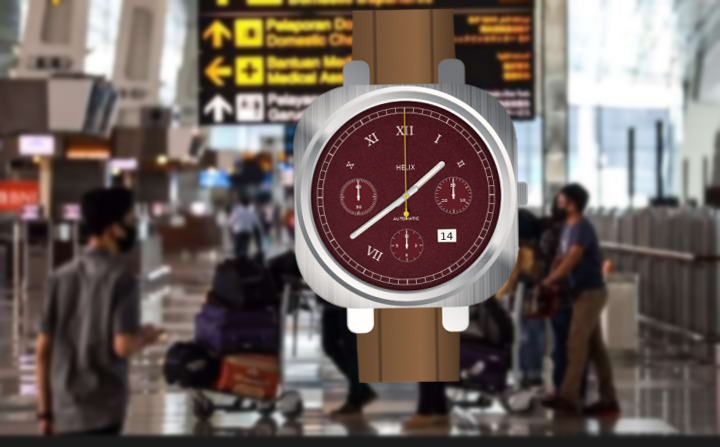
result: h=1 m=39
